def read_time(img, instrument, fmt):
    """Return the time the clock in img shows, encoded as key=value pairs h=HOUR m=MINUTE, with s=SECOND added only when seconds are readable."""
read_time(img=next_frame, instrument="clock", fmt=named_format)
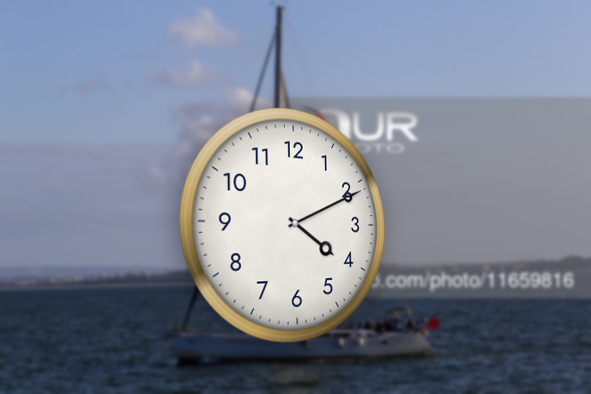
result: h=4 m=11
